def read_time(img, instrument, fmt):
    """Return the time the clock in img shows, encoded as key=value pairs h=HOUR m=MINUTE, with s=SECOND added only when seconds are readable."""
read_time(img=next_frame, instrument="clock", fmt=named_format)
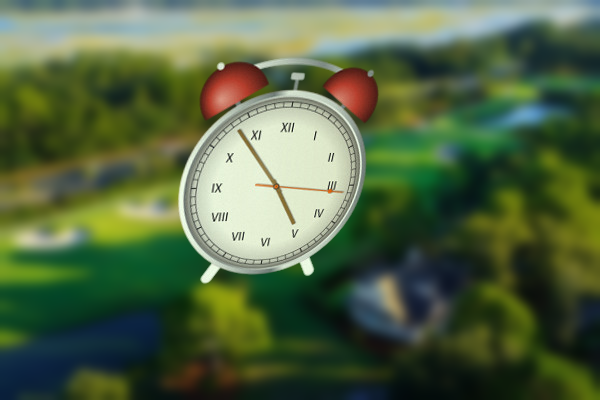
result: h=4 m=53 s=16
